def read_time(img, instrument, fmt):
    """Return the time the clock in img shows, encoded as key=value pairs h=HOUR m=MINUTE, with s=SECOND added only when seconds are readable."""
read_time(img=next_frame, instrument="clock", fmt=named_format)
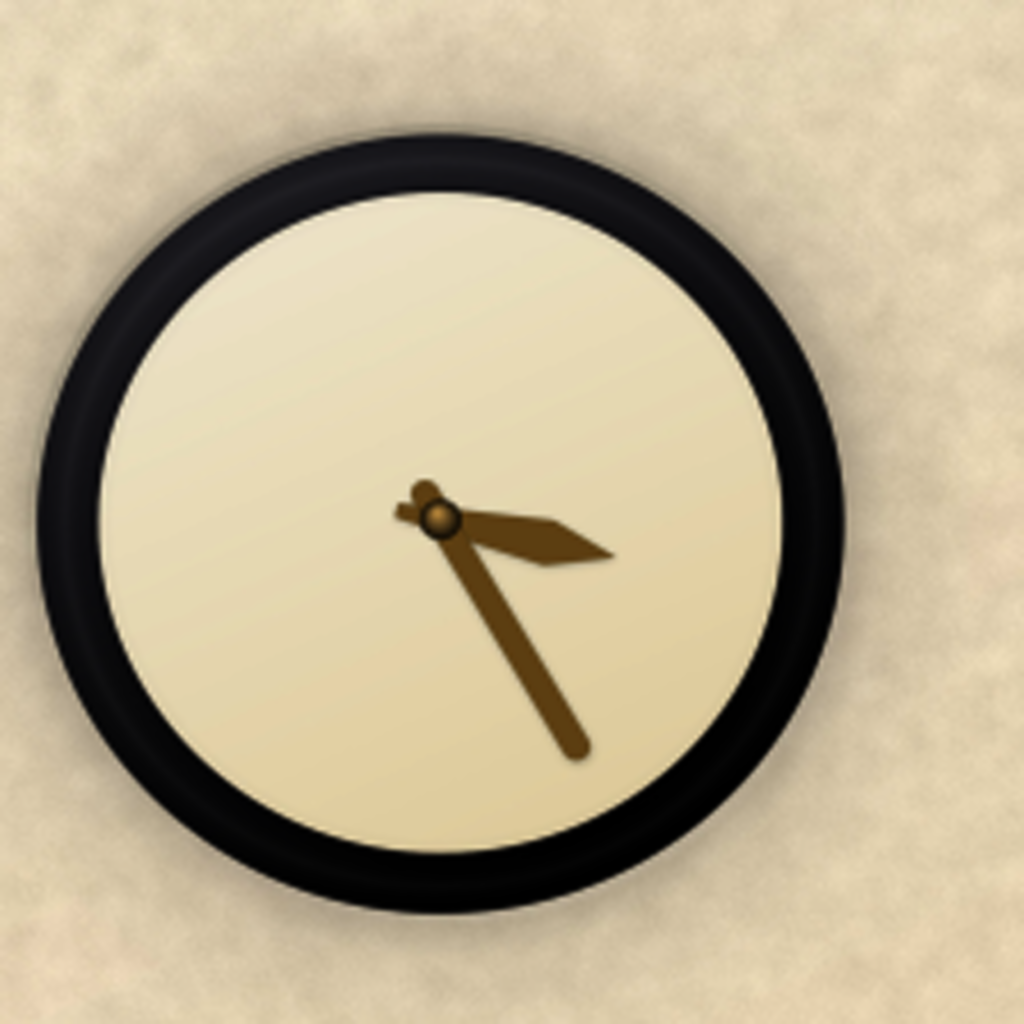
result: h=3 m=25
